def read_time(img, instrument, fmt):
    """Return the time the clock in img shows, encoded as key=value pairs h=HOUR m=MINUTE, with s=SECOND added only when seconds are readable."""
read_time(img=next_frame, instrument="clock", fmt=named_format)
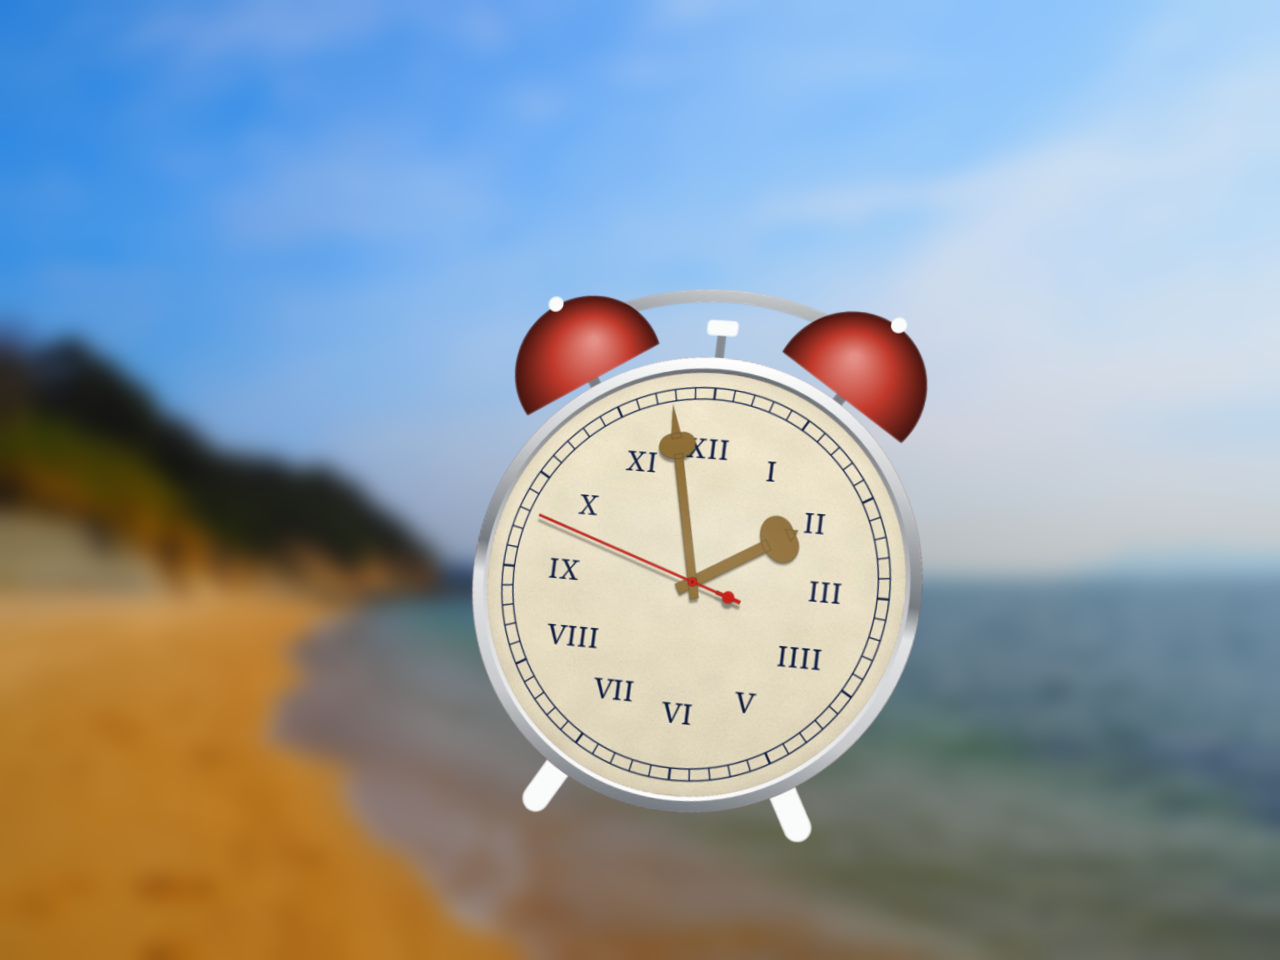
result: h=1 m=57 s=48
